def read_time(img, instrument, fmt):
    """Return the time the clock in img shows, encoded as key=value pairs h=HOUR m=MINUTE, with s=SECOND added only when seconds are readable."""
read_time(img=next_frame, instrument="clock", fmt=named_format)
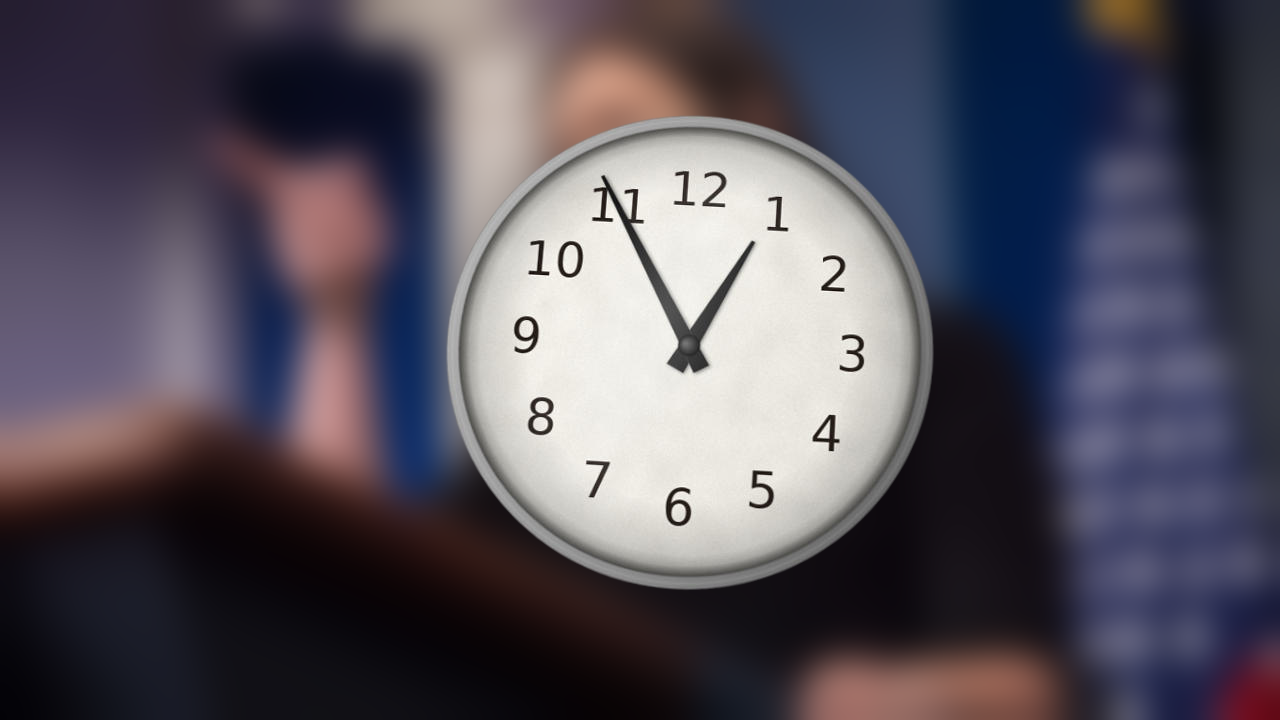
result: h=12 m=55
